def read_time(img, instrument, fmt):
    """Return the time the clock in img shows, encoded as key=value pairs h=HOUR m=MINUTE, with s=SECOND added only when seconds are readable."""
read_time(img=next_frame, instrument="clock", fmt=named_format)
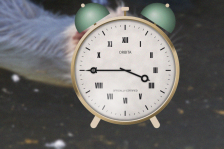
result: h=3 m=45
